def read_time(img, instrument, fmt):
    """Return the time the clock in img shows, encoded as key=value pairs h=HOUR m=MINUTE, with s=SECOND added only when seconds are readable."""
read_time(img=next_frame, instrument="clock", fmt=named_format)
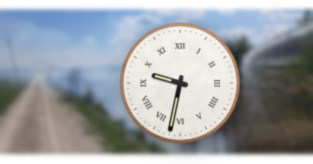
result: h=9 m=32
